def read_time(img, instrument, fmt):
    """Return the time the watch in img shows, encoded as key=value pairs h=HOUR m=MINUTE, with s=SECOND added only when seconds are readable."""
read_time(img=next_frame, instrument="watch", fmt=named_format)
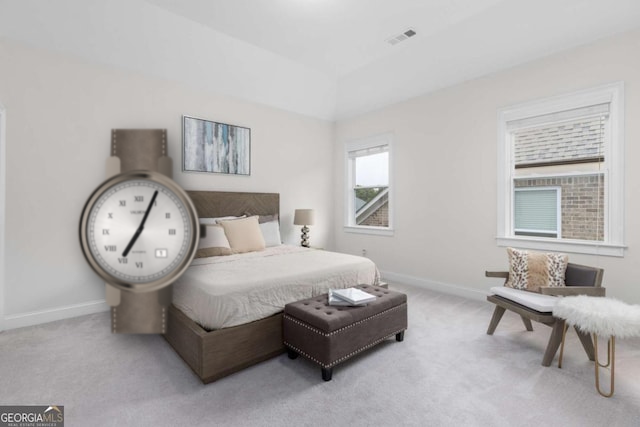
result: h=7 m=4
